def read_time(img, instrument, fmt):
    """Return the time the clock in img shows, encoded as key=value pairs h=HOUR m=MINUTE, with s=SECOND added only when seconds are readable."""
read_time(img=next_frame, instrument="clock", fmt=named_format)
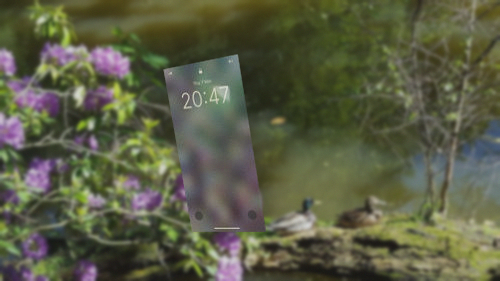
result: h=20 m=47
